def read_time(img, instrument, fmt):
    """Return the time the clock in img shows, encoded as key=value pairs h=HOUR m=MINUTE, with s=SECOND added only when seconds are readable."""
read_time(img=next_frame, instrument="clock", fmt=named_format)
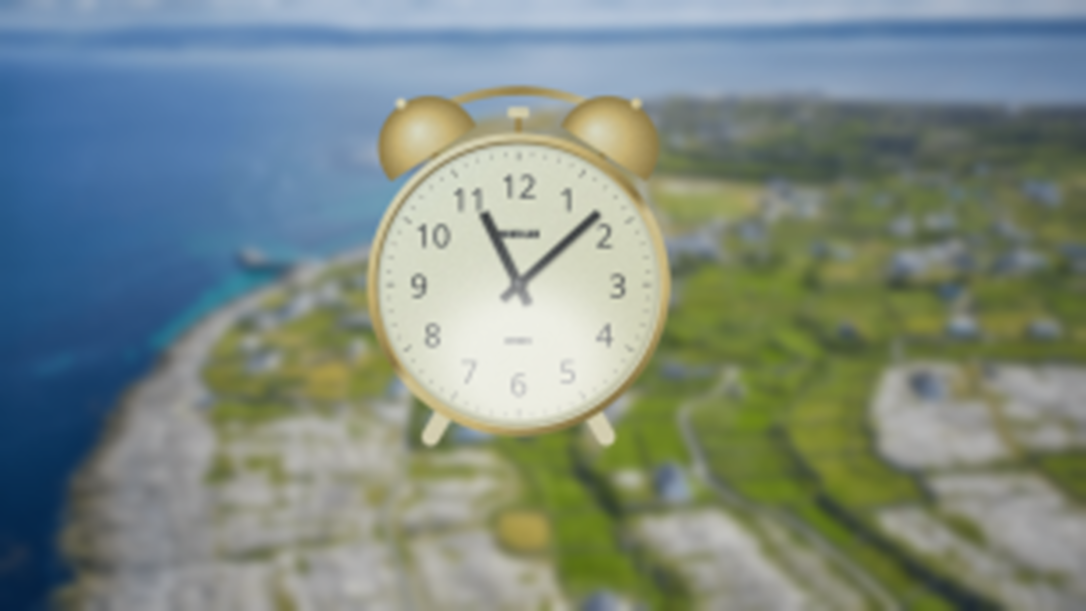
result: h=11 m=8
